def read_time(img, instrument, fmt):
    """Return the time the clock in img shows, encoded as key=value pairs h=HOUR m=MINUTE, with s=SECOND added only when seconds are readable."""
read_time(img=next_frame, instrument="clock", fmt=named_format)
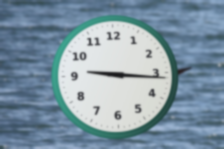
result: h=9 m=16
